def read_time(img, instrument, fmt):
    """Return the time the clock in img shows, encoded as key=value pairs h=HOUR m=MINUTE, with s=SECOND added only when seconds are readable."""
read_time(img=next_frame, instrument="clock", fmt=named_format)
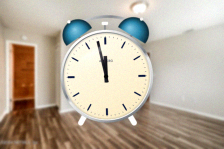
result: h=11 m=58
